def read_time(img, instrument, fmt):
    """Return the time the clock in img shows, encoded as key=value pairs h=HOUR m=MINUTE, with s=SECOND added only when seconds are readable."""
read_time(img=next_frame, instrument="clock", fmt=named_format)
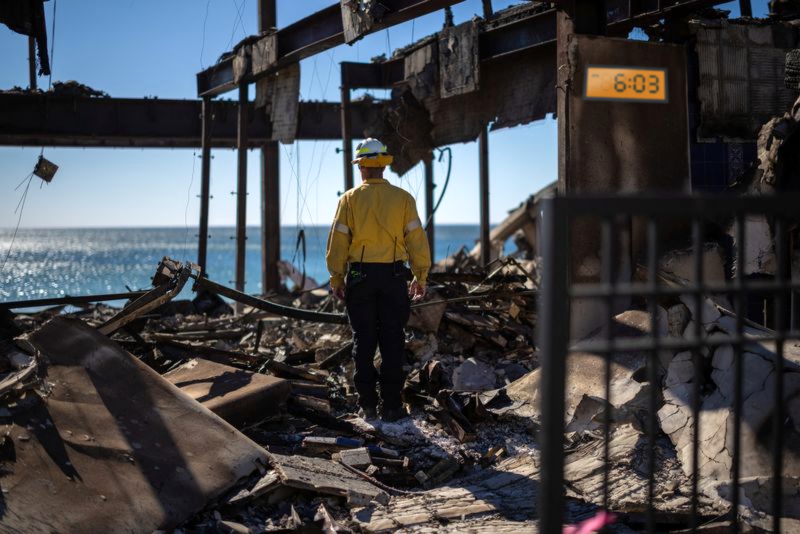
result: h=6 m=3
